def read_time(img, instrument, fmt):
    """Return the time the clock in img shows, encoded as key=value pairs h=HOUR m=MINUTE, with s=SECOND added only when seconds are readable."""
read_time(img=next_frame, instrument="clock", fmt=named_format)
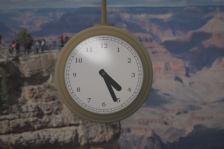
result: h=4 m=26
